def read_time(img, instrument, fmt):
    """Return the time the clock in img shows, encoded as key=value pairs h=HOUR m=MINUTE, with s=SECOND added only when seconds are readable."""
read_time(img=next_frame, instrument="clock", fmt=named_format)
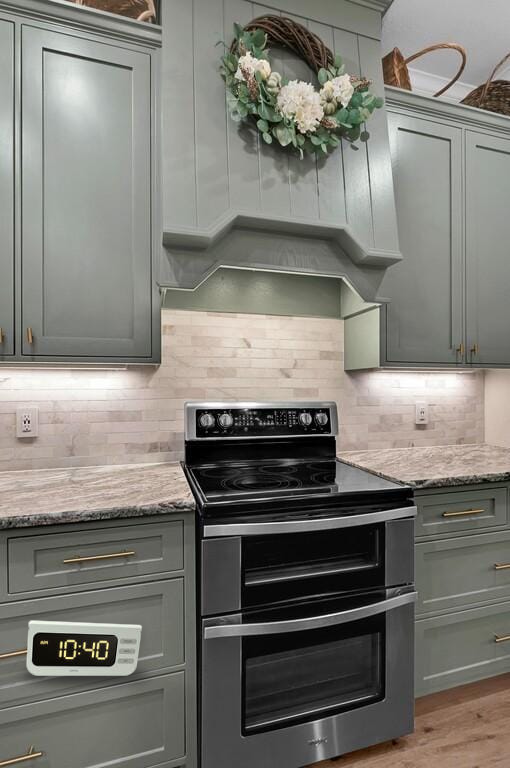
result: h=10 m=40
